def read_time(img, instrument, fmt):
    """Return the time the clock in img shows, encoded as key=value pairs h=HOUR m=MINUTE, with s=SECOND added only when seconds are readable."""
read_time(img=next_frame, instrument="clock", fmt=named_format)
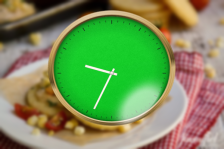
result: h=9 m=34
